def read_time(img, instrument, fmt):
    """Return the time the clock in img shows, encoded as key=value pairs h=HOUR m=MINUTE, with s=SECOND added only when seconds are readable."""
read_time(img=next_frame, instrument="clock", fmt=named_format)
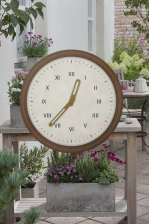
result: h=12 m=37
